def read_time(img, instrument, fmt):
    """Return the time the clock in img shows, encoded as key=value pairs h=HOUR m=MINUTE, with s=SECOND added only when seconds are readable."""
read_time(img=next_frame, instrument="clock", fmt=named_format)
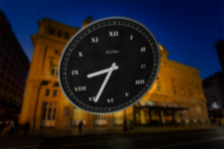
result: h=8 m=34
